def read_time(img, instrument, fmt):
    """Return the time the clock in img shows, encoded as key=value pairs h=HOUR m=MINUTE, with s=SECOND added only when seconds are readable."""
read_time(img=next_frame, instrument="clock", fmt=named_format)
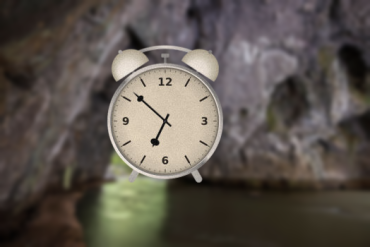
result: h=6 m=52
